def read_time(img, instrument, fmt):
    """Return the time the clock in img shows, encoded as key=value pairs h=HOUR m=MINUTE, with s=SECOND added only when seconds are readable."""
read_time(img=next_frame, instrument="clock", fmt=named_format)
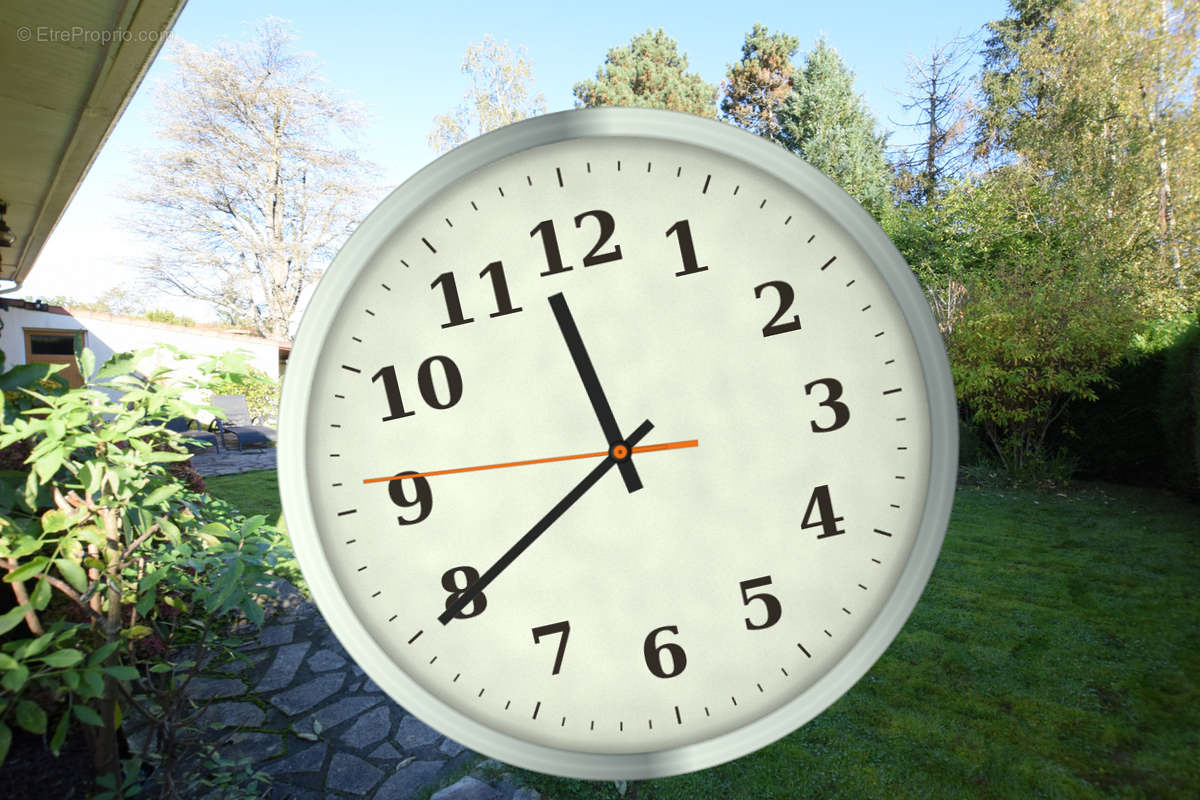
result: h=11 m=39 s=46
